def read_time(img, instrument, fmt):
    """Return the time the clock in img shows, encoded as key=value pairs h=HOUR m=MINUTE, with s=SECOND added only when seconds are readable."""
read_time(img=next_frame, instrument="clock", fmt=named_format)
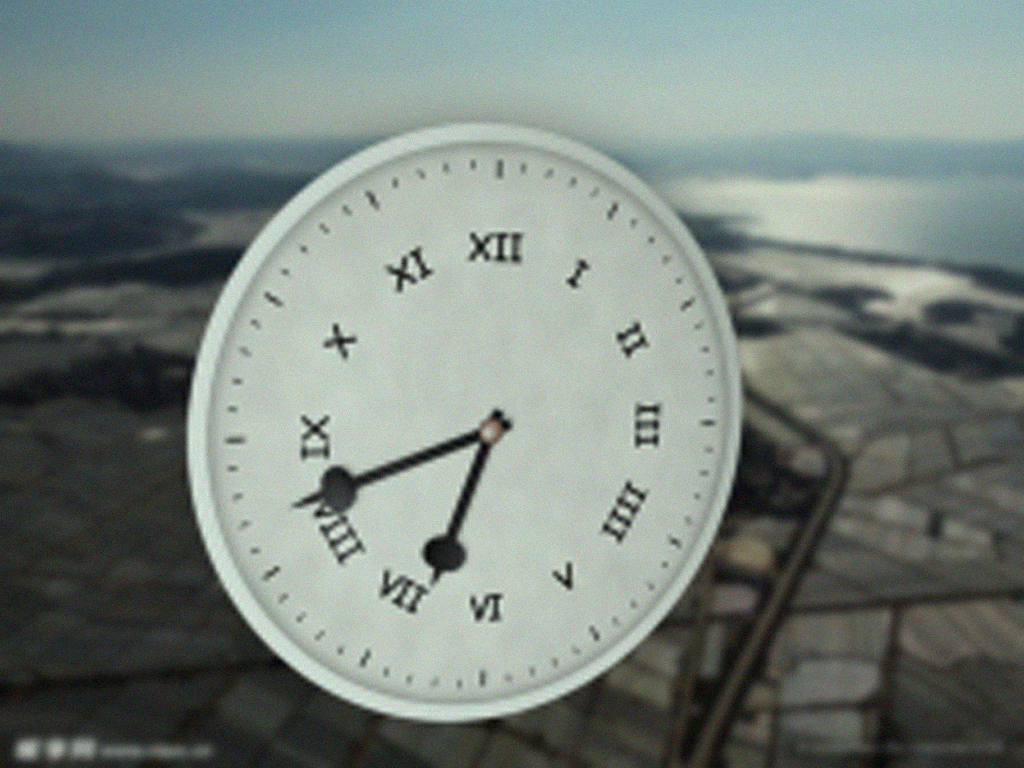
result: h=6 m=42
